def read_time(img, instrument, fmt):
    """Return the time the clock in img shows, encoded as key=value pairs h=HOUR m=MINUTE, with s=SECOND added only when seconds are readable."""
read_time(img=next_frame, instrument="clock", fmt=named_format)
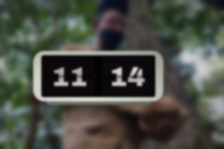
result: h=11 m=14
